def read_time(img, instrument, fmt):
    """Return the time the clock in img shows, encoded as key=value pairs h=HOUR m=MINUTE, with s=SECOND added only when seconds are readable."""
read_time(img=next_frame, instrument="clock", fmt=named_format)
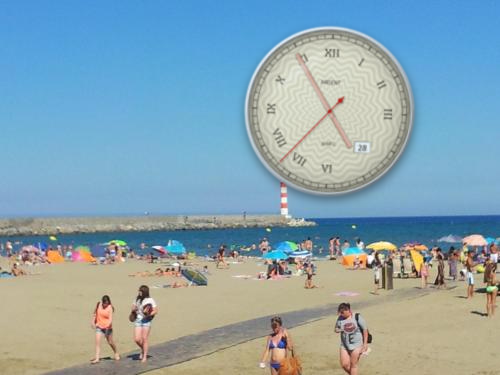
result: h=4 m=54 s=37
